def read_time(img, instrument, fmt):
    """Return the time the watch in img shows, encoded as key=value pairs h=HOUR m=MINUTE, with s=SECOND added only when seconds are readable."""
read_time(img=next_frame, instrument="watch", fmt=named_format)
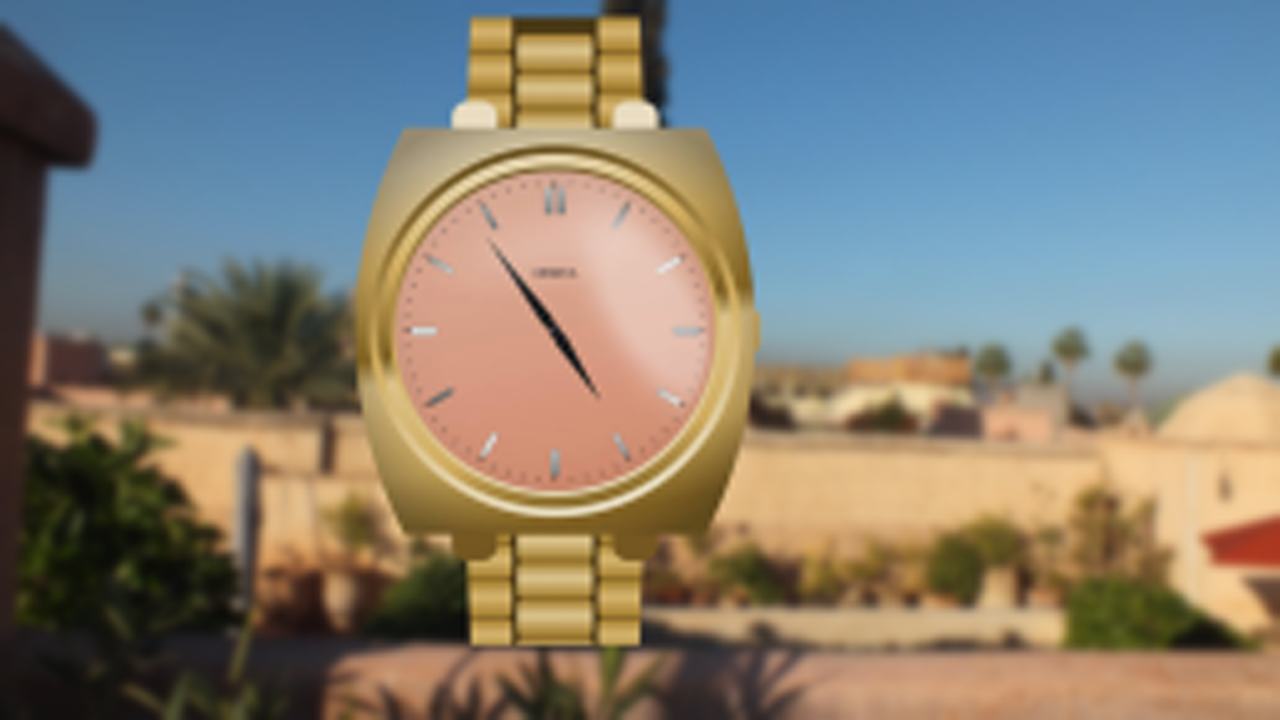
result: h=4 m=54
